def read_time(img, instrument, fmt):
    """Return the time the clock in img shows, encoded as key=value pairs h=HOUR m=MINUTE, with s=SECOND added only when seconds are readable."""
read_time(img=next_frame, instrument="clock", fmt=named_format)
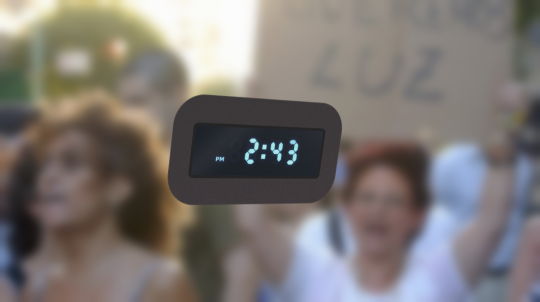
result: h=2 m=43
